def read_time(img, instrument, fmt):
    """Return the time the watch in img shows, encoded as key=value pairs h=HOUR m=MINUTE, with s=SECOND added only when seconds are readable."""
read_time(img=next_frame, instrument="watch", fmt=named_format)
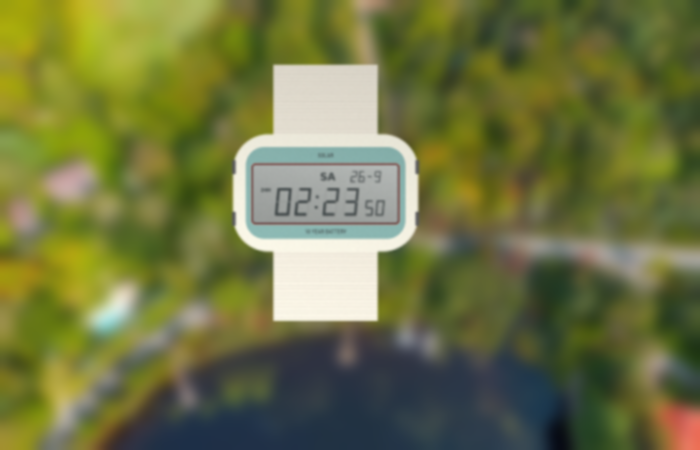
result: h=2 m=23 s=50
